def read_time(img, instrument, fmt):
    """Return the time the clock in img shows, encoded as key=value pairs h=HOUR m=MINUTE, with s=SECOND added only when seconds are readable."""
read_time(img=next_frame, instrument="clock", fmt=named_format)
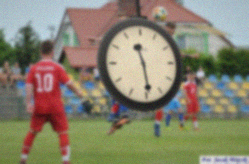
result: h=11 m=29
